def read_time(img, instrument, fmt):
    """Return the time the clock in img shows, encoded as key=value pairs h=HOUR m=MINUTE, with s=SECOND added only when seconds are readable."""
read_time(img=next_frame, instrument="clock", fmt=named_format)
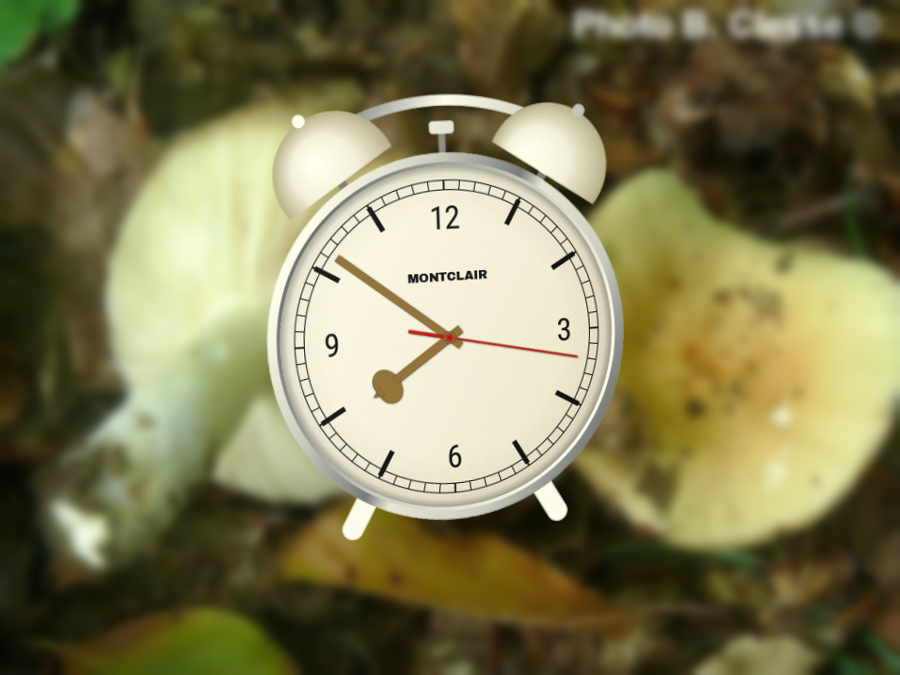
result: h=7 m=51 s=17
